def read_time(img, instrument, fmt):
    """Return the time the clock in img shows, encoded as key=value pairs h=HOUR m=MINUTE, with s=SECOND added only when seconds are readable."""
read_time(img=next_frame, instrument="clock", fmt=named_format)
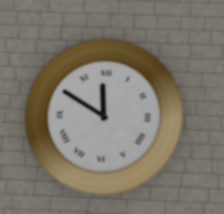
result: h=11 m=50
